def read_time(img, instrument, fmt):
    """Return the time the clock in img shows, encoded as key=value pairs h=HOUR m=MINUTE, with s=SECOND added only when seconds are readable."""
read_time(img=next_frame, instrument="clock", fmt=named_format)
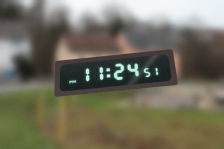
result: h=11 m=24 s=51
